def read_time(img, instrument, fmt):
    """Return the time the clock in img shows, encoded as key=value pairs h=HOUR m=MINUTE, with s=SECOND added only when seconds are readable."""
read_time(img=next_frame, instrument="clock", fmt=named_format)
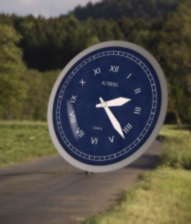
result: h=2 m=22
